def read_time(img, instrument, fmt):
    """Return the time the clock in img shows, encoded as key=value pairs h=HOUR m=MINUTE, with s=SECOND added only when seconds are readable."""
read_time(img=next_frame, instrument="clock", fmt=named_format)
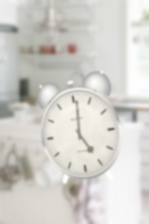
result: h=5 m=1
